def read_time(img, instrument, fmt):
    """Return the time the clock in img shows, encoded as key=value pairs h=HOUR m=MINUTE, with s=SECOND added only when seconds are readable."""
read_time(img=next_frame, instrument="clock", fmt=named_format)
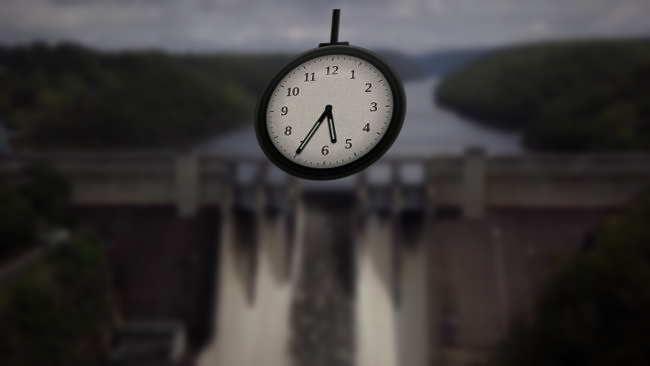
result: h=5 m=35
